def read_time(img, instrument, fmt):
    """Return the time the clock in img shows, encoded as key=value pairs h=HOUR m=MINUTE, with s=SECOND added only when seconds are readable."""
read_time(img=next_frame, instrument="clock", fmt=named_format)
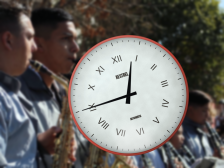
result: h=12 m=45
